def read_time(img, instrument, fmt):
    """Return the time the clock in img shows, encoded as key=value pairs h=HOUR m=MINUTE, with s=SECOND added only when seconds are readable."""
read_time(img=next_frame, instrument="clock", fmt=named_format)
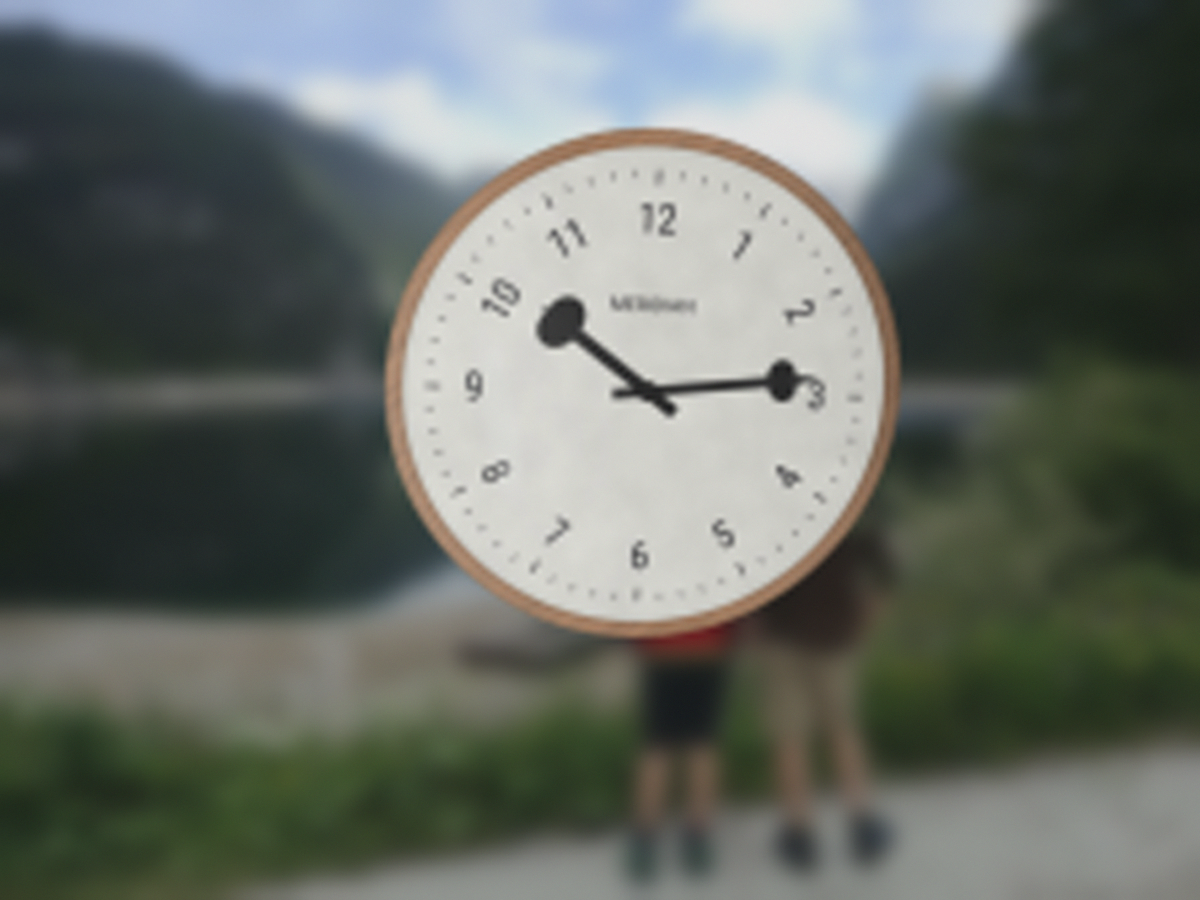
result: h=10 m=14
